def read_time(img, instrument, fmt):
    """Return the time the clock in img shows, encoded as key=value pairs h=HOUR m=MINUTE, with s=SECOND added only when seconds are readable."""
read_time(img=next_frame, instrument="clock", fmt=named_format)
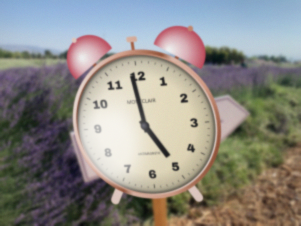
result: h=4 m=59
